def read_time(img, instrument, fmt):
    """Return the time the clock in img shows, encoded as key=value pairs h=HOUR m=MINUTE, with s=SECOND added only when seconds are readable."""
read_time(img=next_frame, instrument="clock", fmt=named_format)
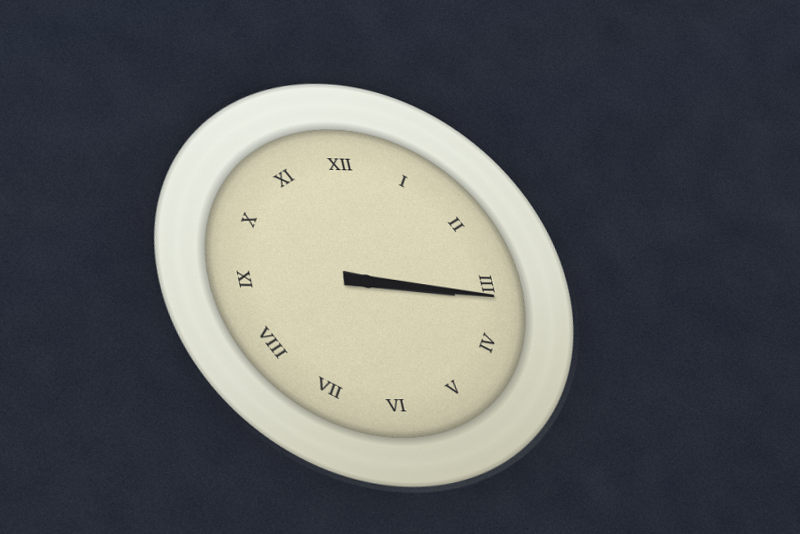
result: h=3 m=16
